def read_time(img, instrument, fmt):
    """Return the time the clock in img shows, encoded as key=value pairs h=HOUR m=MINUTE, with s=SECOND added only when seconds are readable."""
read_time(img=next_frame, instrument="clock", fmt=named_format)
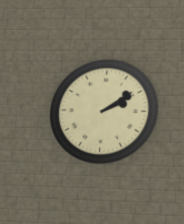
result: h=2 m=9
